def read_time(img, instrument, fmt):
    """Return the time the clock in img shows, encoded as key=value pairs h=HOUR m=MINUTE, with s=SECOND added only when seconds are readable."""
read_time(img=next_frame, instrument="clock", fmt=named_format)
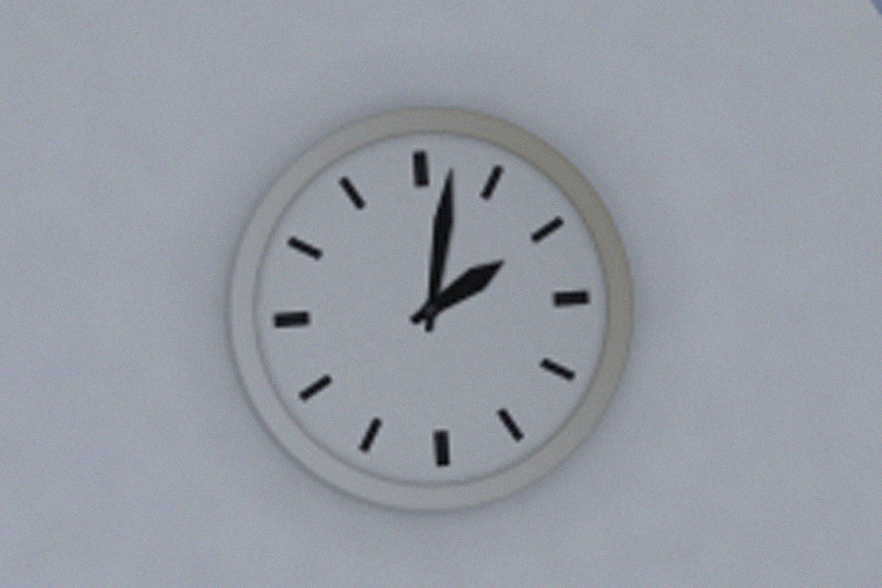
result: h=2 m=2
